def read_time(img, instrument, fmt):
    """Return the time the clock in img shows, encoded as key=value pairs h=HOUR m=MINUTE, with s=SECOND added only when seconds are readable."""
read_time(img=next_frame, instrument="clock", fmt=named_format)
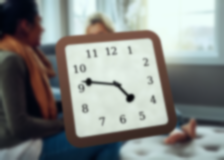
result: h=4 m=47
